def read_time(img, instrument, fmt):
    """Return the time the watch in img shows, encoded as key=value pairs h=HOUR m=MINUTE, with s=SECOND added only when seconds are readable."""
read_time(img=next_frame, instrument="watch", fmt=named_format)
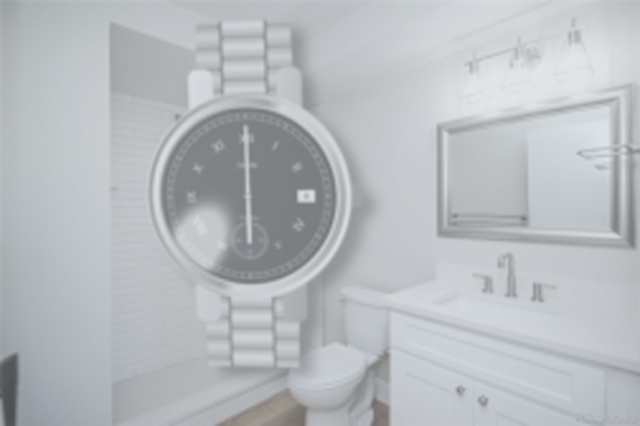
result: h=6 m=0
